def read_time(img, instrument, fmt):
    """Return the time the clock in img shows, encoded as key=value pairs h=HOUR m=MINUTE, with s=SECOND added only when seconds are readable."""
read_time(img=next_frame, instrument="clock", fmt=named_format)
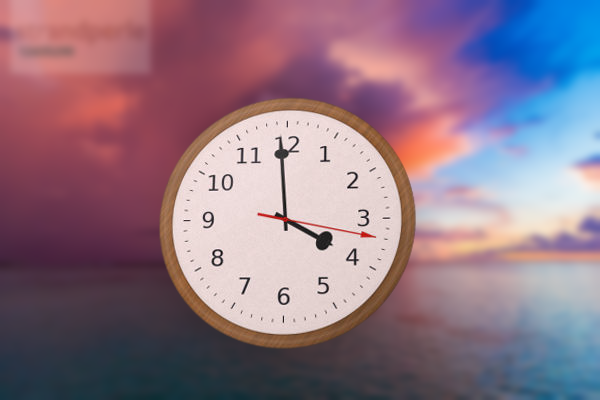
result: h=3 m=59 s=17
